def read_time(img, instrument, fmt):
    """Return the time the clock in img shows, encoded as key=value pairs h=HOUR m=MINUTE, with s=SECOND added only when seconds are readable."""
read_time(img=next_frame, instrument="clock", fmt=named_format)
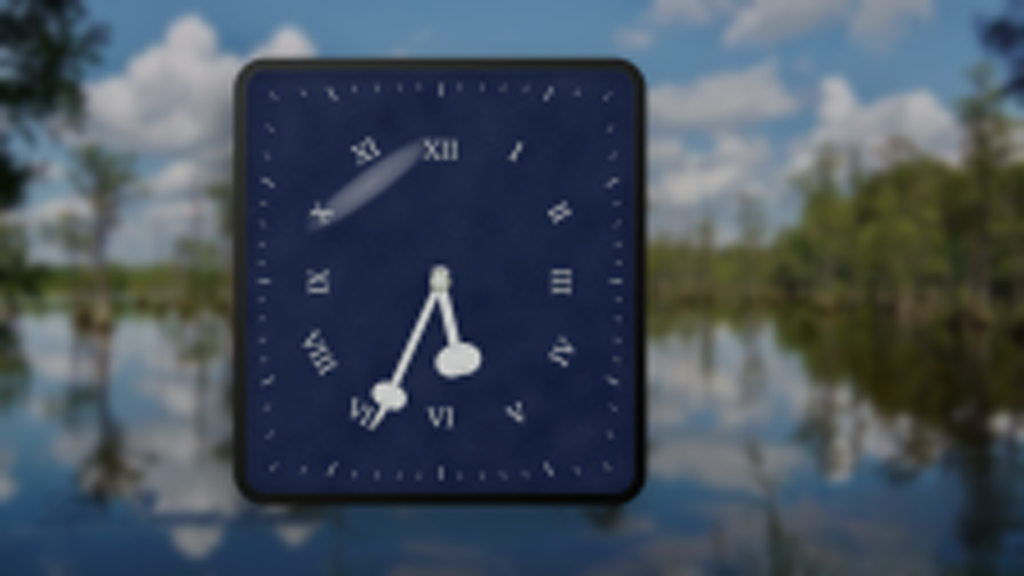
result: h=5 m=34
